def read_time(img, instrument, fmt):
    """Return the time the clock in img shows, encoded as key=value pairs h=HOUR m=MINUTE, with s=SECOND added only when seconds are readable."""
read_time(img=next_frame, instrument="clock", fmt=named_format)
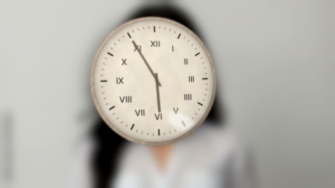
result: h=5 m=55
